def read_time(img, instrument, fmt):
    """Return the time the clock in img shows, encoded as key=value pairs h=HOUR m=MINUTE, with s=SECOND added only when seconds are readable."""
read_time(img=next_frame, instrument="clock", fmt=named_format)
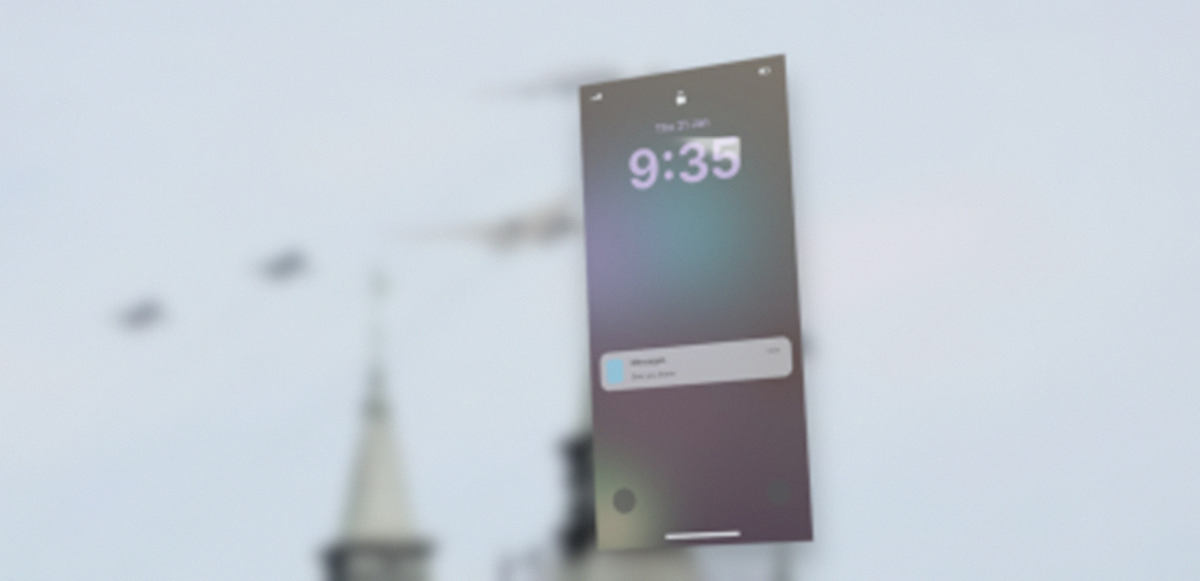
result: h=9 m=35
